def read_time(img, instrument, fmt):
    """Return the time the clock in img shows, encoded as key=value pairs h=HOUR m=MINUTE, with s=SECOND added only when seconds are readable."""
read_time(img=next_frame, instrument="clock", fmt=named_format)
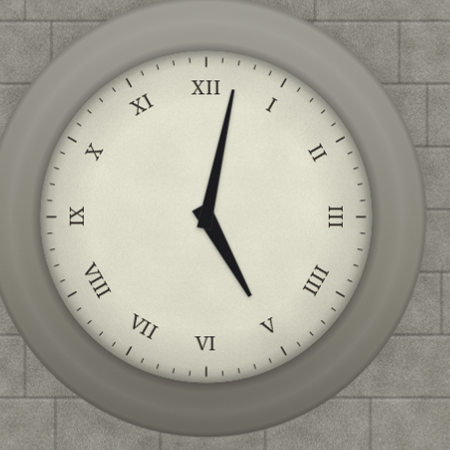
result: h=5 m=2
